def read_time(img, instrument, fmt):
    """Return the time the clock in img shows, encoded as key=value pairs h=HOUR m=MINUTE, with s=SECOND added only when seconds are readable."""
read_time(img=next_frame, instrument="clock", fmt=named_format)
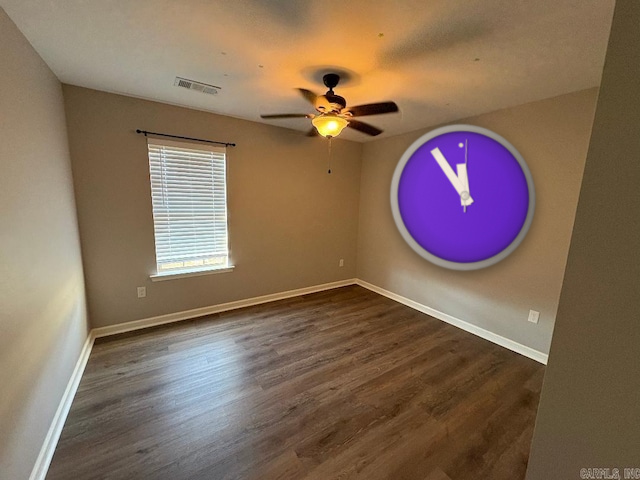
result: h=11 m=55 s=1
